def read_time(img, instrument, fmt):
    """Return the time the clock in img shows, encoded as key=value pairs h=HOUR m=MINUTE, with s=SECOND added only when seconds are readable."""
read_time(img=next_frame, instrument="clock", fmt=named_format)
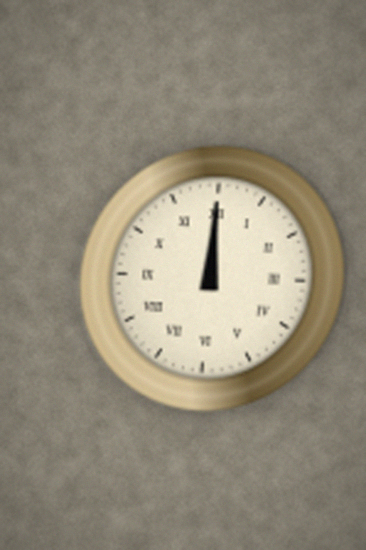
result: h=12 m=0
